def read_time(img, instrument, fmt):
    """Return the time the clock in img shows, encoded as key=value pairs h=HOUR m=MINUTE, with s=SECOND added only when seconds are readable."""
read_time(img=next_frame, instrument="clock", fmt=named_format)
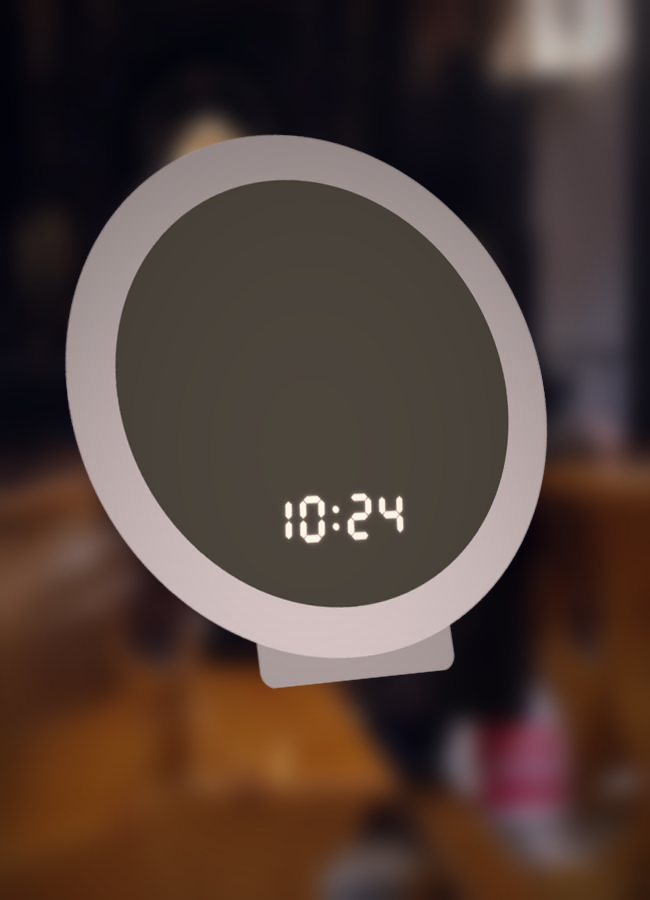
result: h=10 m=24
